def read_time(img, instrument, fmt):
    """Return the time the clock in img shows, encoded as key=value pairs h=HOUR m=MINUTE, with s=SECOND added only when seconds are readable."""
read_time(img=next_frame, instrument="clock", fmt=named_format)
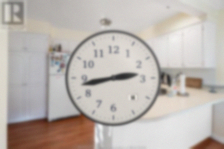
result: h=2 m=43
